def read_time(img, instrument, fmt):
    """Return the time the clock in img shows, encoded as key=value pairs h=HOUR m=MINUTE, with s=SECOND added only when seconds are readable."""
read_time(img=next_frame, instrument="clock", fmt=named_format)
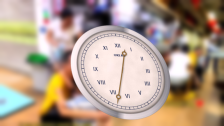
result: h=12 m=33
